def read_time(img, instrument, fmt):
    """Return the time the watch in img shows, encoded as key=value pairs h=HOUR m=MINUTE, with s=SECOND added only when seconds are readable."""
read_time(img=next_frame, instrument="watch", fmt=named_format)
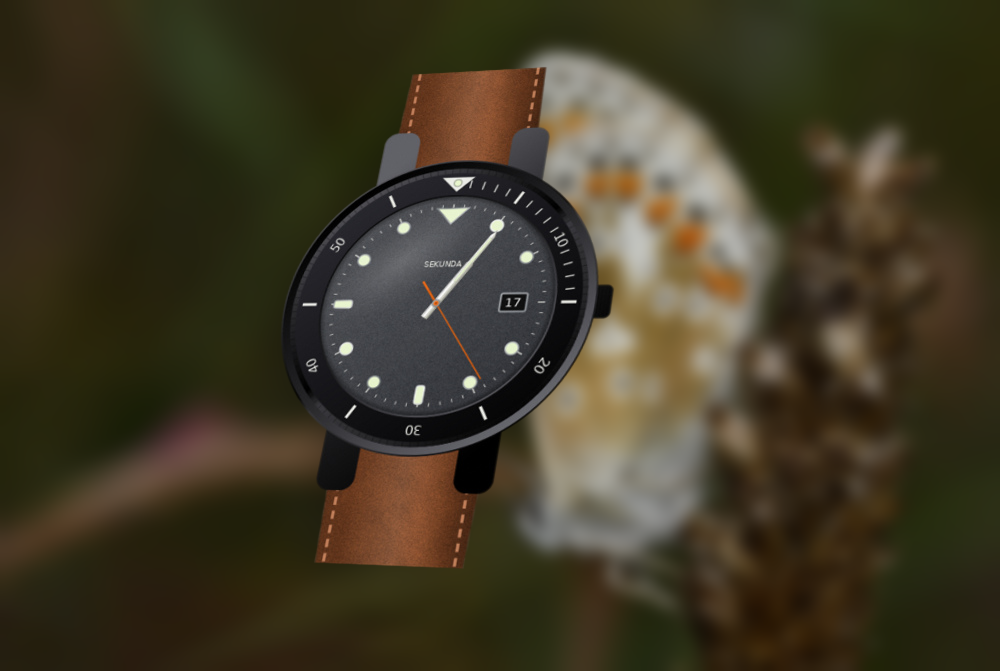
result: h=1 m=5 s=24
